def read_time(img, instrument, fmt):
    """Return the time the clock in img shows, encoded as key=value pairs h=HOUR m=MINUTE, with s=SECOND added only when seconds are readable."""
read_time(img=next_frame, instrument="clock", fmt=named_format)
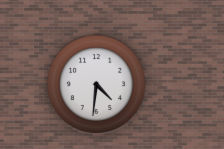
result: h=4 m=31
